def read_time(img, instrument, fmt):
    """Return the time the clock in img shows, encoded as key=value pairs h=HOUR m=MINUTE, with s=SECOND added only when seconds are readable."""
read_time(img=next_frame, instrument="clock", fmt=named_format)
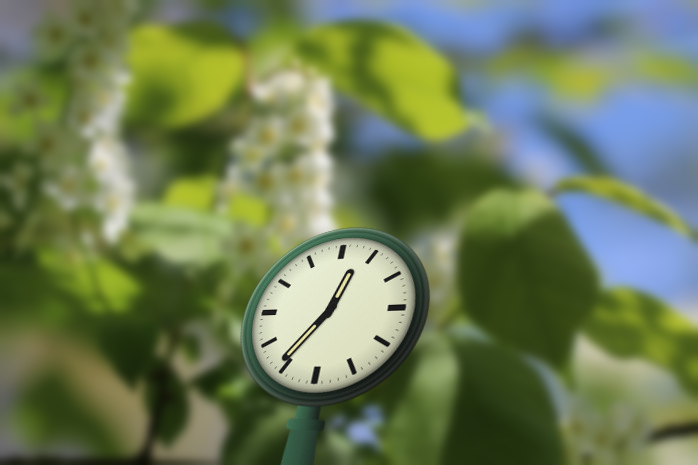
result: h=12 m=36
